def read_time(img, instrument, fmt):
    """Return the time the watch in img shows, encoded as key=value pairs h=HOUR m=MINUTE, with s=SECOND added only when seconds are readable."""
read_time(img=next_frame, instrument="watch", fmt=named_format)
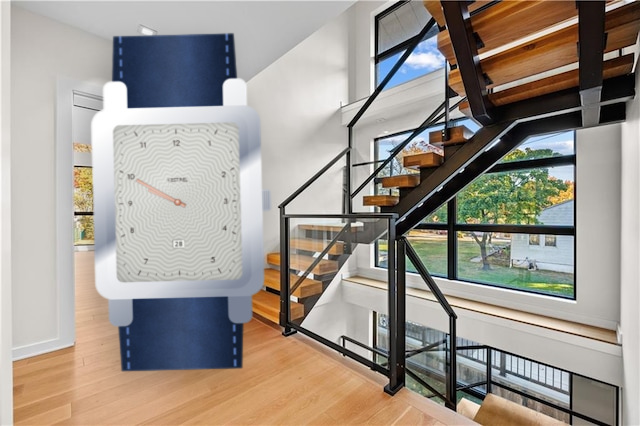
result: h=9 m=50
